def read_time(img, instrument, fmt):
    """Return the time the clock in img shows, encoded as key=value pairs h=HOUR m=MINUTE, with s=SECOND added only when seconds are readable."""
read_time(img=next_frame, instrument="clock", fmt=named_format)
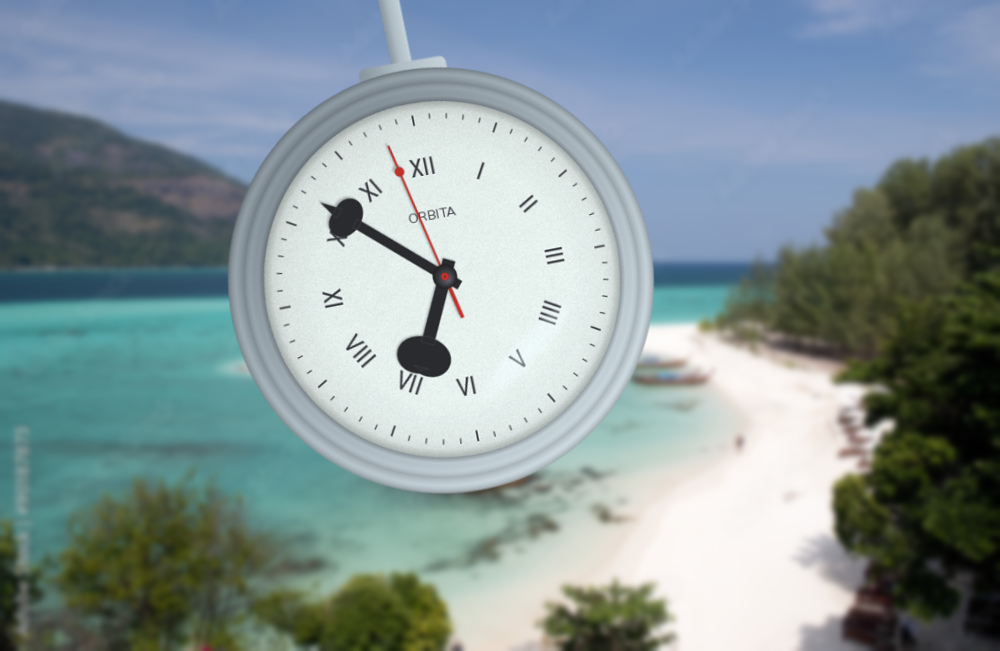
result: h=6 m=51 s=58
